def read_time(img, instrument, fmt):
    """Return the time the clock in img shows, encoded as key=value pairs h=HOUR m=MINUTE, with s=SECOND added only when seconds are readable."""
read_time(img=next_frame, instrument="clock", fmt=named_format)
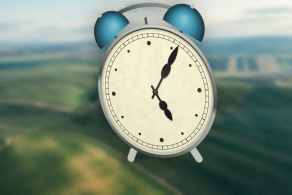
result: h=5 m=6
